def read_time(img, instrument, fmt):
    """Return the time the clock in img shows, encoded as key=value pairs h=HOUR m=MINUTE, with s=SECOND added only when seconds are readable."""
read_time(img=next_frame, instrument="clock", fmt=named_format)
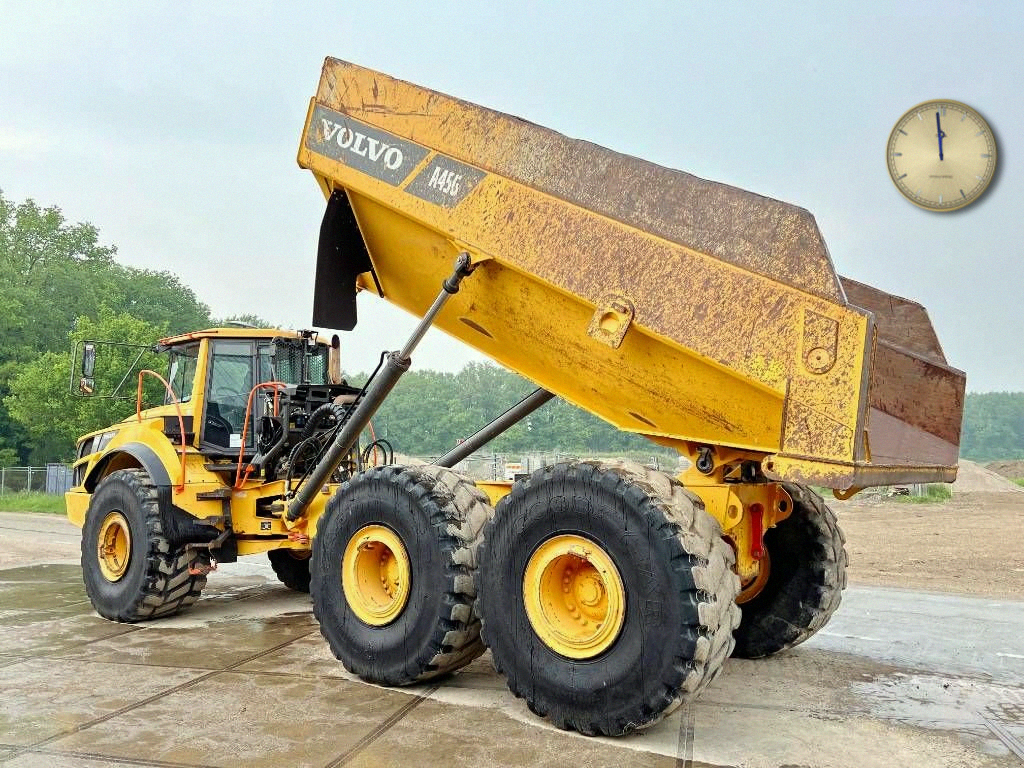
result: h=11 m=59
